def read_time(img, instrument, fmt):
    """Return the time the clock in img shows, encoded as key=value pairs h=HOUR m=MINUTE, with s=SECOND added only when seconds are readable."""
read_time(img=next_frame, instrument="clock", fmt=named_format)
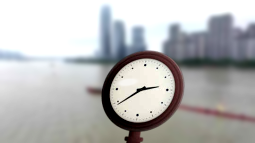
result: h=2 m=39
